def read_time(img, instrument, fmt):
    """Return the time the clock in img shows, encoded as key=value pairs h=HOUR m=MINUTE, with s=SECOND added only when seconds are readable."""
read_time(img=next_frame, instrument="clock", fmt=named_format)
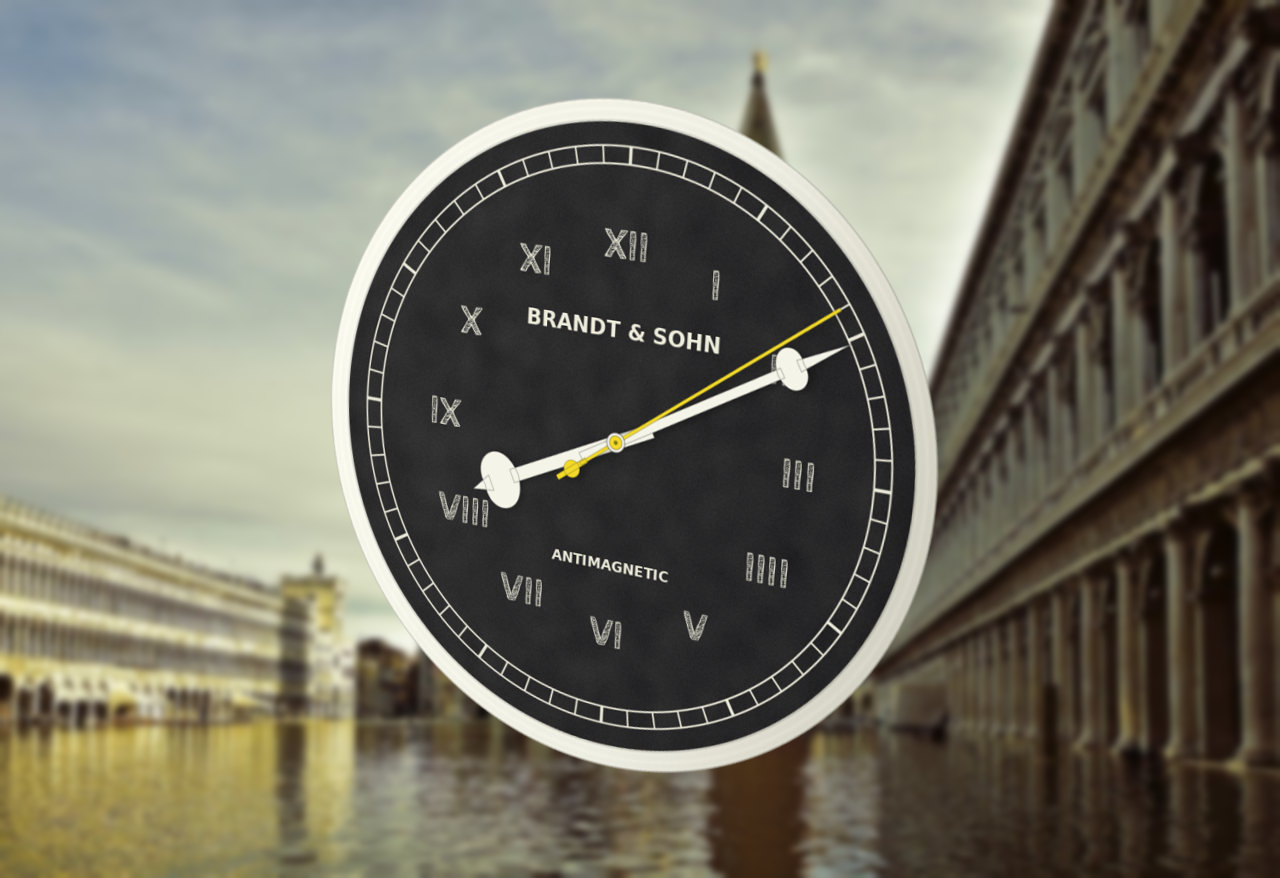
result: h=8 m=10 s=9
